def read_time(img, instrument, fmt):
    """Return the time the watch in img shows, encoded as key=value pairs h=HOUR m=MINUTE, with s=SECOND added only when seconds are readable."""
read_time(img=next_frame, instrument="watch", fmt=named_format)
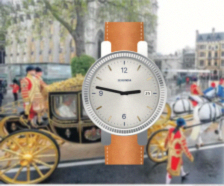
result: h=2 m=47
